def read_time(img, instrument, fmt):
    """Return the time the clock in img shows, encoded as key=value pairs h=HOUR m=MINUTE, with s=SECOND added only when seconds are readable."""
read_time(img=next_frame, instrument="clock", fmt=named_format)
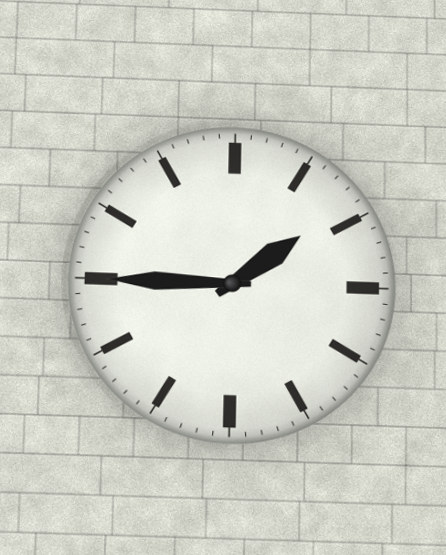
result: h=1 m=45
